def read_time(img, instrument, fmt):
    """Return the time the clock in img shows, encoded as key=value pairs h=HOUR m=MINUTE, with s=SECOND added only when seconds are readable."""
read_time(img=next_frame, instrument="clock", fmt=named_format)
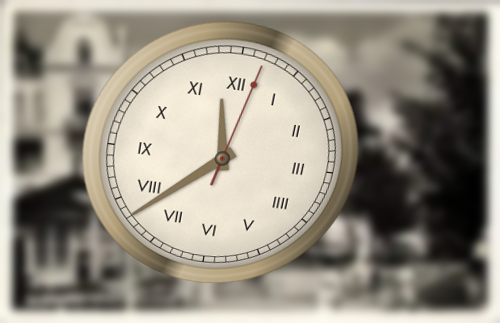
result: h=11 m=38 s=2
